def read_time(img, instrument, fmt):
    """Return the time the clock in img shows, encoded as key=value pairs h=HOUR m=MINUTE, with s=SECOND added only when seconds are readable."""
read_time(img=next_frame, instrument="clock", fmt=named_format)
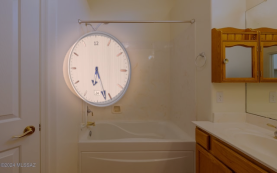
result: h=6 m=27
